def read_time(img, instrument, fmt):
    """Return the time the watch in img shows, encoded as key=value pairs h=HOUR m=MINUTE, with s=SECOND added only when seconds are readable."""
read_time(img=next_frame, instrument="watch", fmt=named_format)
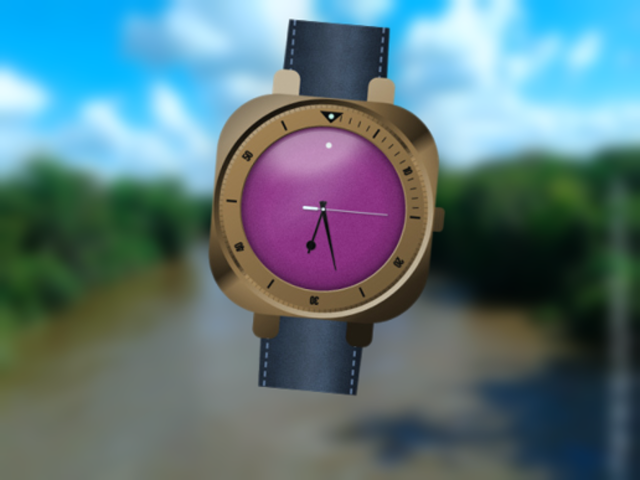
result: h=6 m=27 s=15
